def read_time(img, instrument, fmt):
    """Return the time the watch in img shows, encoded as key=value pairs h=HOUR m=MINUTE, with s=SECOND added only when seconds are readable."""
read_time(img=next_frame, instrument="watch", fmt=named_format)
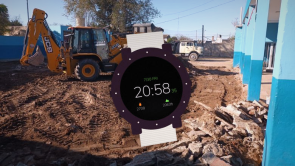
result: h=20 m=58
